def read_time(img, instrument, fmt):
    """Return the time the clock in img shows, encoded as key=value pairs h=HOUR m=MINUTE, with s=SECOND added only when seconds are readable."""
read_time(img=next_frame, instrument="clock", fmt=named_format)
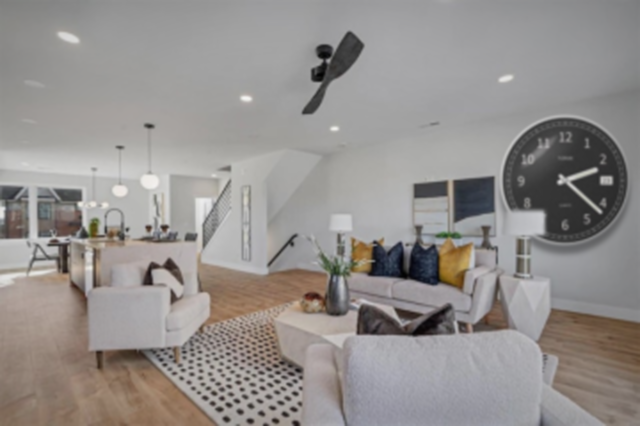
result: h=2 m=22
